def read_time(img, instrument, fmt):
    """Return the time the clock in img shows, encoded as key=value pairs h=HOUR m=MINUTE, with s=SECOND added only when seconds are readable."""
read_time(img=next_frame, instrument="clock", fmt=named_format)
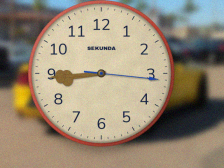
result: h=8 m=44 s=16
